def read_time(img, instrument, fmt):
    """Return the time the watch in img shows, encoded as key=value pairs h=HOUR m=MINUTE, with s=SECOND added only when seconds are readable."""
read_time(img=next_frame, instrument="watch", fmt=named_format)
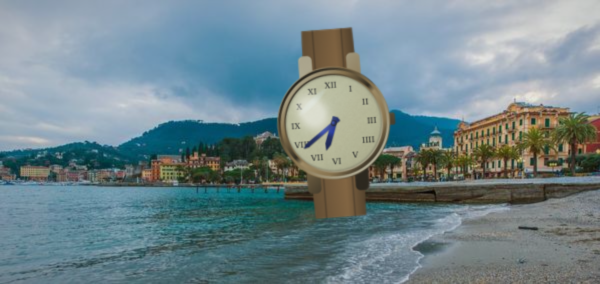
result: h=6 m=39
